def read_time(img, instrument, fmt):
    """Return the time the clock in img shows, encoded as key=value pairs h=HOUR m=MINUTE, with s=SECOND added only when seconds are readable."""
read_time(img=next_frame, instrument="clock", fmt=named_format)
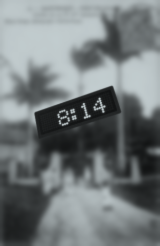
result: h=8 m=14
